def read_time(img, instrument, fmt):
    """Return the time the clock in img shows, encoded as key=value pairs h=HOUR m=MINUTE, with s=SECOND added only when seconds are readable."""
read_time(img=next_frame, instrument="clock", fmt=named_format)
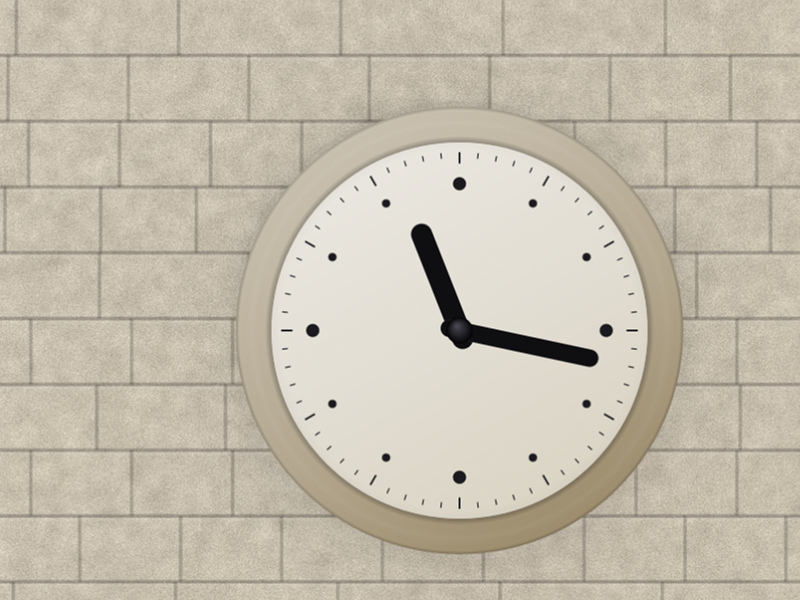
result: h=11 m=17
